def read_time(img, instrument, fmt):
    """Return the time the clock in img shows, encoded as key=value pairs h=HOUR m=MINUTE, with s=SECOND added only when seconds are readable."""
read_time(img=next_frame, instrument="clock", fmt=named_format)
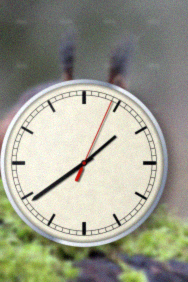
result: h=1 m=39 s=4
